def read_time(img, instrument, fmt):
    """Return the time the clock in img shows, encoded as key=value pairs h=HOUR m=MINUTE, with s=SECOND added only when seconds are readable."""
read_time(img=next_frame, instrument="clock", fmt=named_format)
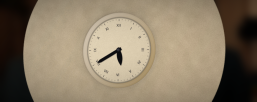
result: h=5 m=40
